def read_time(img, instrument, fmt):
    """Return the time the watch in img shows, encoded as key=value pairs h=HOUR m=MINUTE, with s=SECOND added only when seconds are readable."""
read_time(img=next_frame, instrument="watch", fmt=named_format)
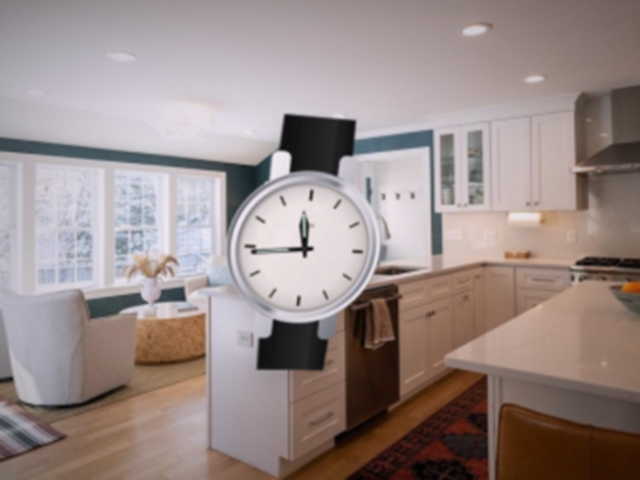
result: h=11 m=44
